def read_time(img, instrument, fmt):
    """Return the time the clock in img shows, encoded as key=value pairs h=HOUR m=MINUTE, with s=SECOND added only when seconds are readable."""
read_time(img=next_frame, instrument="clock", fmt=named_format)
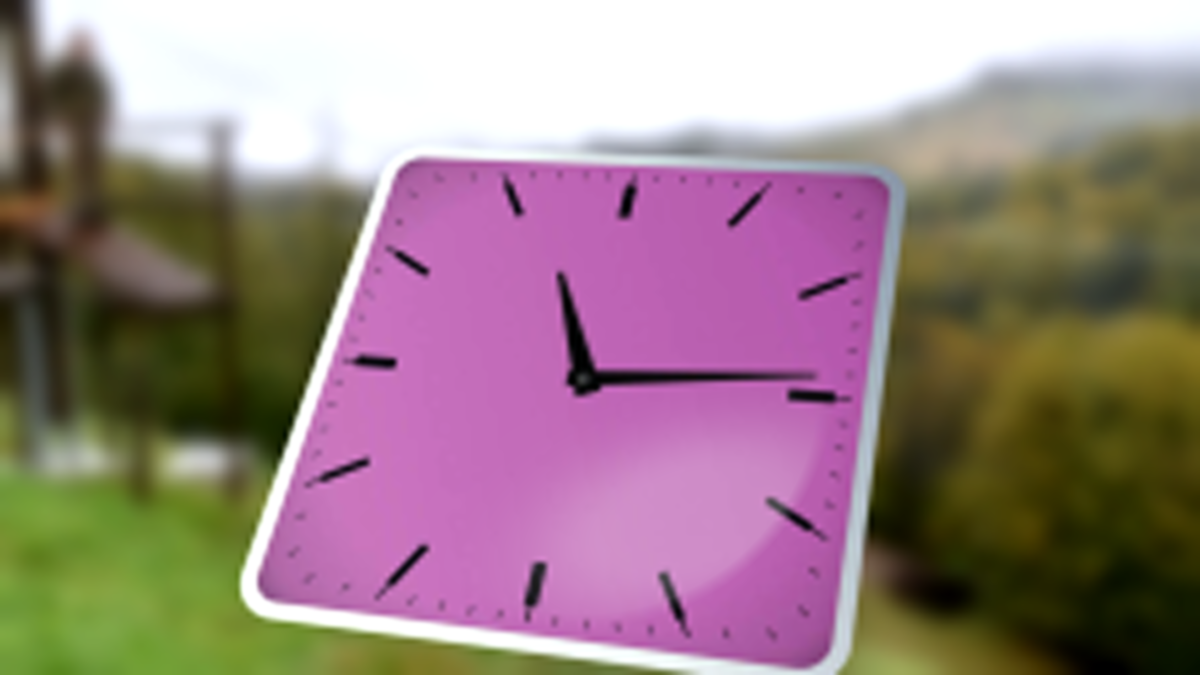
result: h=11 m=14
